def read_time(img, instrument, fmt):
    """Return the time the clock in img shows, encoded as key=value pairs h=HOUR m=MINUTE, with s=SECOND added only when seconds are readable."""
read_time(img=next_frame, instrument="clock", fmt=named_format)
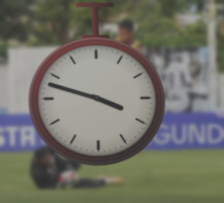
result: h=3 m=48
